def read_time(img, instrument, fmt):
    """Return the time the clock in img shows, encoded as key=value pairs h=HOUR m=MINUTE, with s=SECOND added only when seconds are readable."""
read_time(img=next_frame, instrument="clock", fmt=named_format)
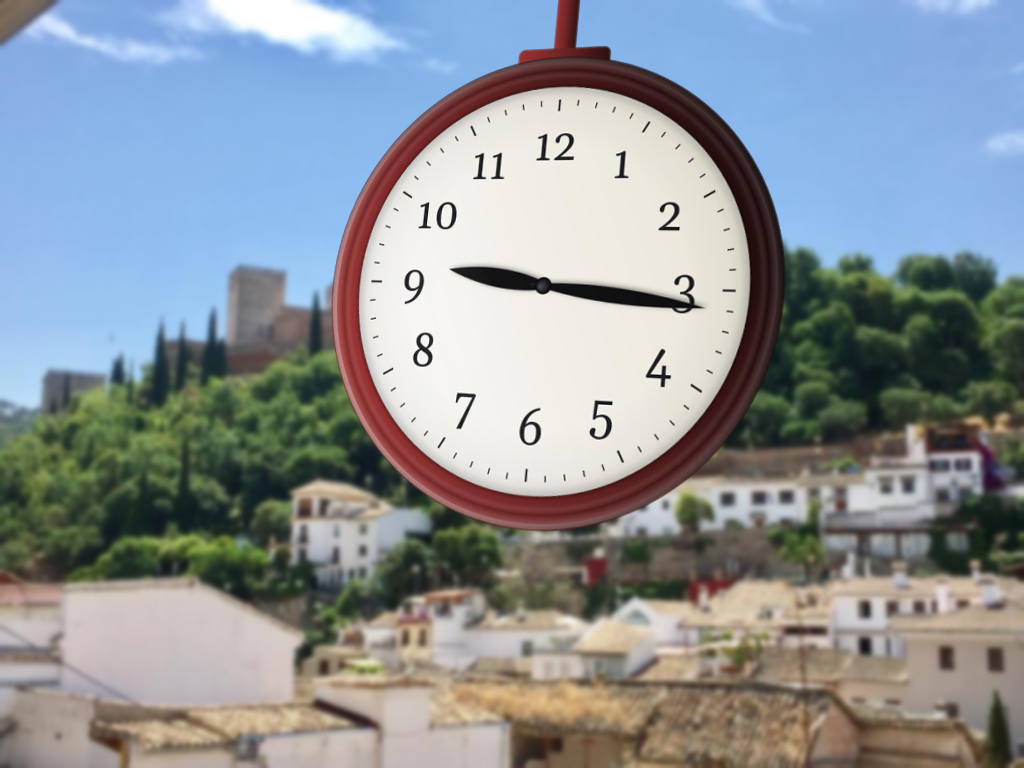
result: h=9 m=16
